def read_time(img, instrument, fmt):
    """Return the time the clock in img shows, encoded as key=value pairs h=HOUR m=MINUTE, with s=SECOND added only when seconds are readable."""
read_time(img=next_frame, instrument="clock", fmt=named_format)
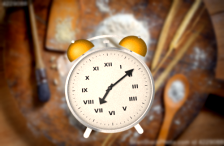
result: h=7 m=9
